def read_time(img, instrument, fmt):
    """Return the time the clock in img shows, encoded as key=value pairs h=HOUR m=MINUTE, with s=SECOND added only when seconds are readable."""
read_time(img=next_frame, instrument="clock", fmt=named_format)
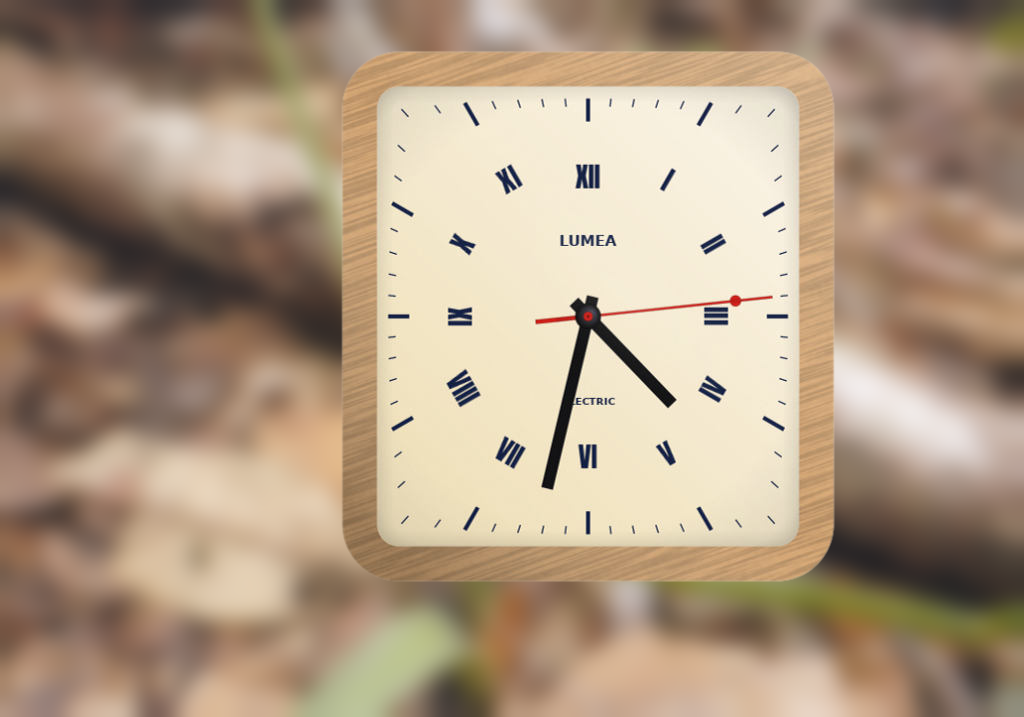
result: h=4 m=32 s=14
